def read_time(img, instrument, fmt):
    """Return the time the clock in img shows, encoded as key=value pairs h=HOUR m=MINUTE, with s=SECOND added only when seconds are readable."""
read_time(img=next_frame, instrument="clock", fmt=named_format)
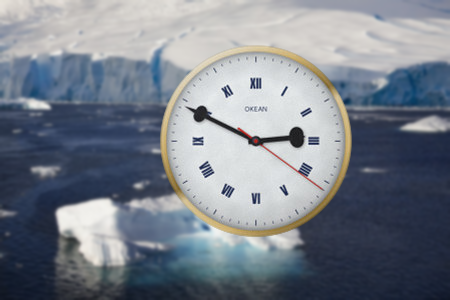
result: h=2 m=49 s=21
